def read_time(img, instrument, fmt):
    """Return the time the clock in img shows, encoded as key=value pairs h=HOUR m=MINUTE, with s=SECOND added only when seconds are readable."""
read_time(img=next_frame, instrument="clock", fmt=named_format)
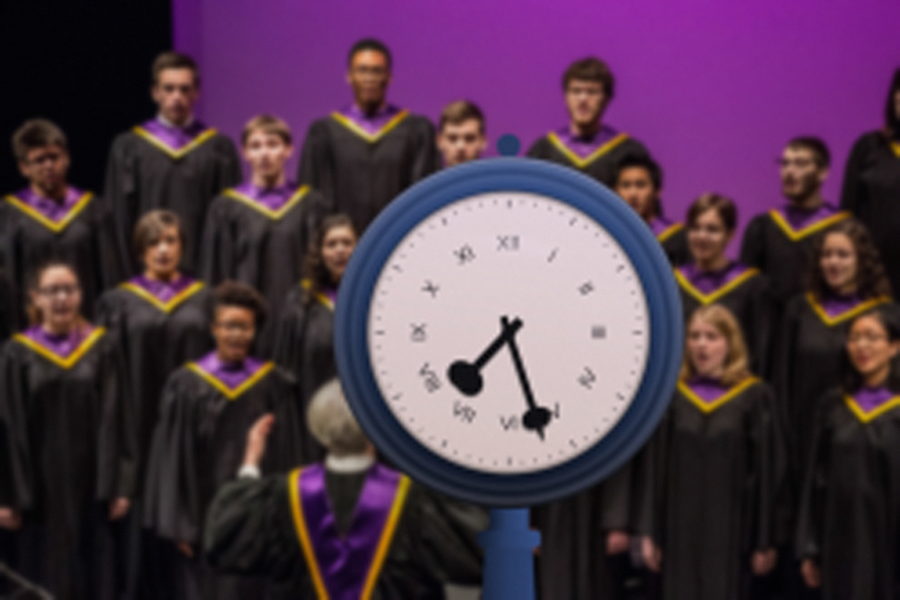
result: h=7 m=27
